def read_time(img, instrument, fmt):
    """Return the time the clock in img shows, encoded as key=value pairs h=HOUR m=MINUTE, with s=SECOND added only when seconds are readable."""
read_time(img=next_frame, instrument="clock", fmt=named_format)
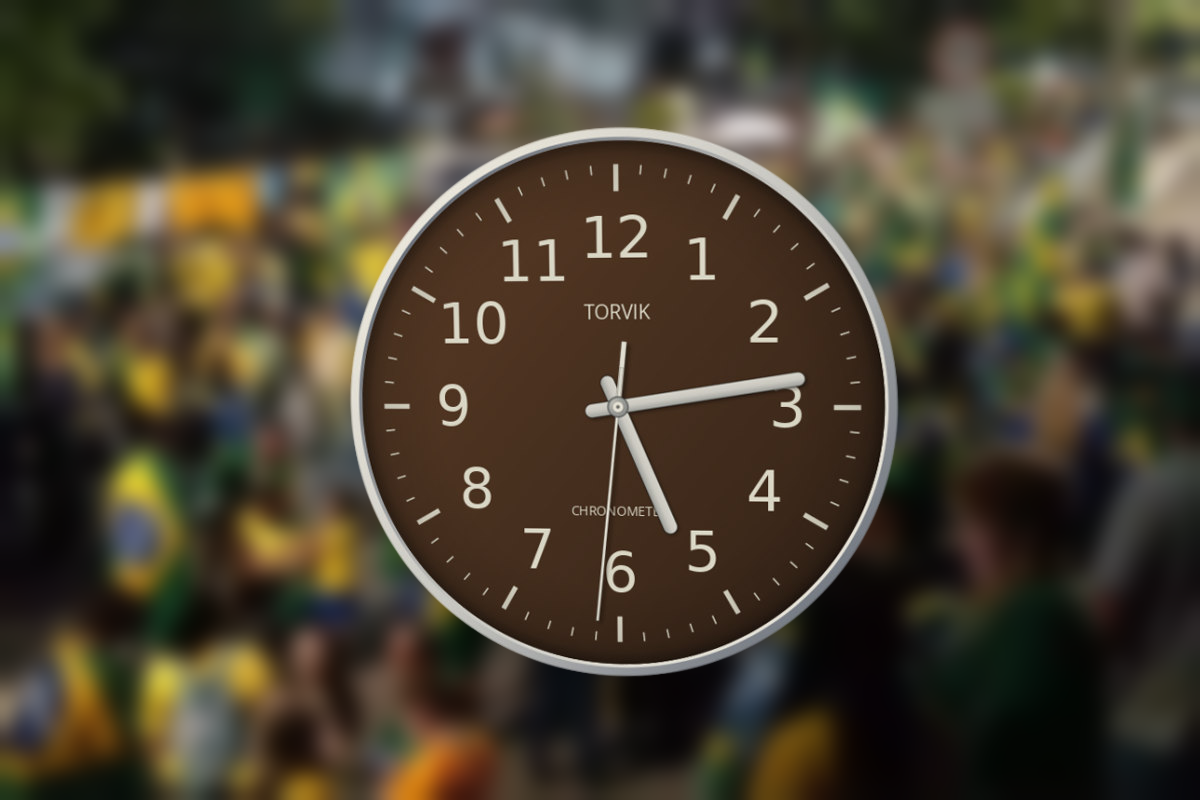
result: h=5 m=13 s=31
